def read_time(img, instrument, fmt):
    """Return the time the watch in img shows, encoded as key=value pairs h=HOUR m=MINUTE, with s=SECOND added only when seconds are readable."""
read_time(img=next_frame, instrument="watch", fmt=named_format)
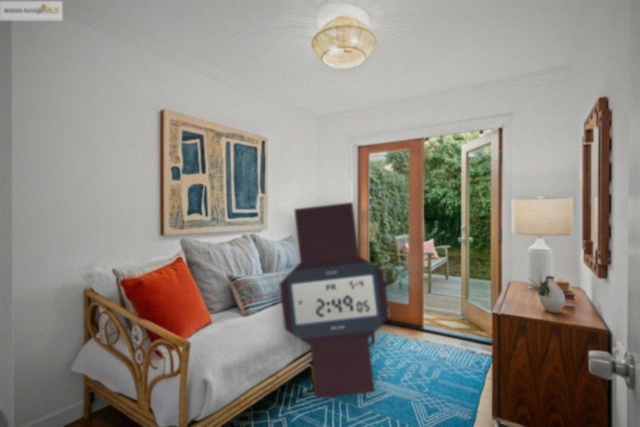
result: h=2 m=49 s=5
